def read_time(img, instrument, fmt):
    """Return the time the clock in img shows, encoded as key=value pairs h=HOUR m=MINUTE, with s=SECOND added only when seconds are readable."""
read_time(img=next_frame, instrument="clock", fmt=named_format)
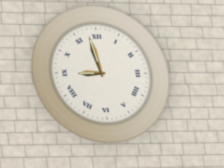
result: h=8 m=58
